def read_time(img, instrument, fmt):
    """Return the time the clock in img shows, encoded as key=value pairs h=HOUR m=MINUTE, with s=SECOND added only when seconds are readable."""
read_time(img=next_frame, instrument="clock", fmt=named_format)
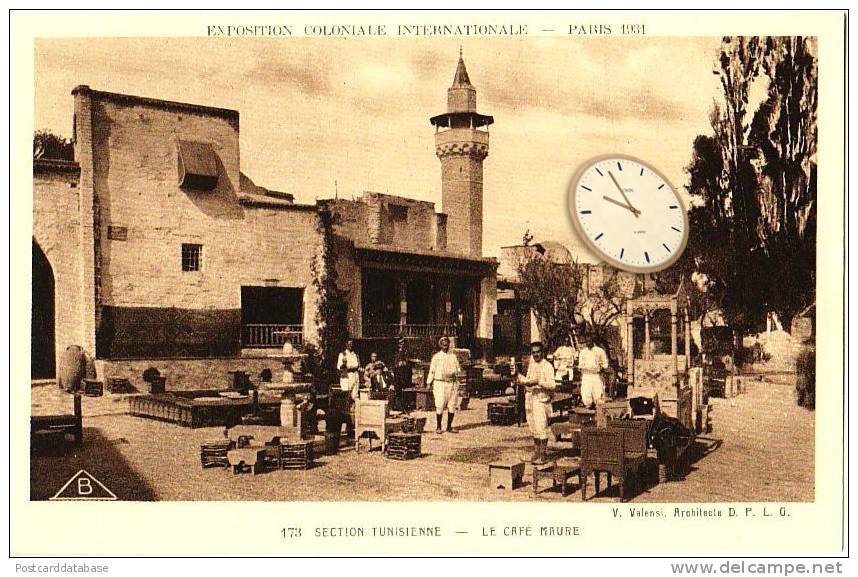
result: h=9 m=57
